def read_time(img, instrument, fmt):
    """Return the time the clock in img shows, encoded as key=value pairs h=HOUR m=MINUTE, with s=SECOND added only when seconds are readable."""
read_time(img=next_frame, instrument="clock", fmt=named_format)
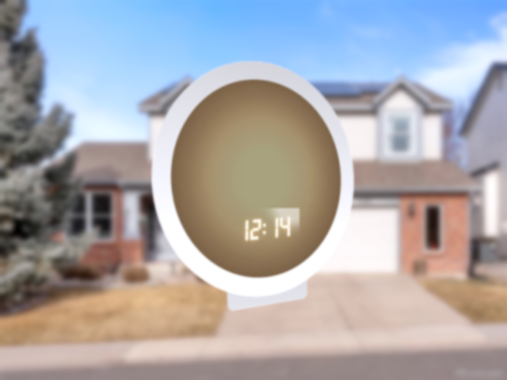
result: h=12 m=14
